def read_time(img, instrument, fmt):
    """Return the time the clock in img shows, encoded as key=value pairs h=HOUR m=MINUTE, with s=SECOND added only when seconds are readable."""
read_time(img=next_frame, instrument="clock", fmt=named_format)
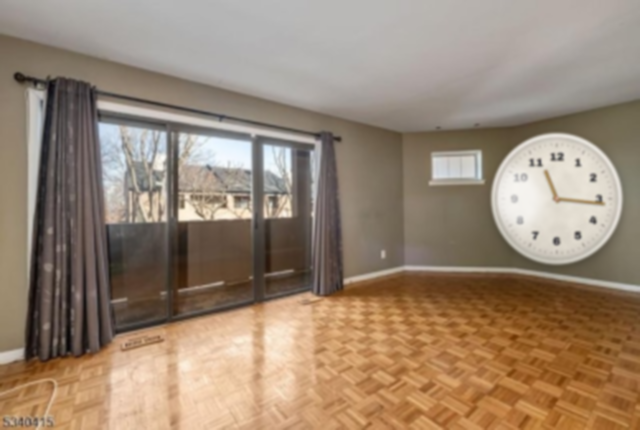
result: h=11 m=16
